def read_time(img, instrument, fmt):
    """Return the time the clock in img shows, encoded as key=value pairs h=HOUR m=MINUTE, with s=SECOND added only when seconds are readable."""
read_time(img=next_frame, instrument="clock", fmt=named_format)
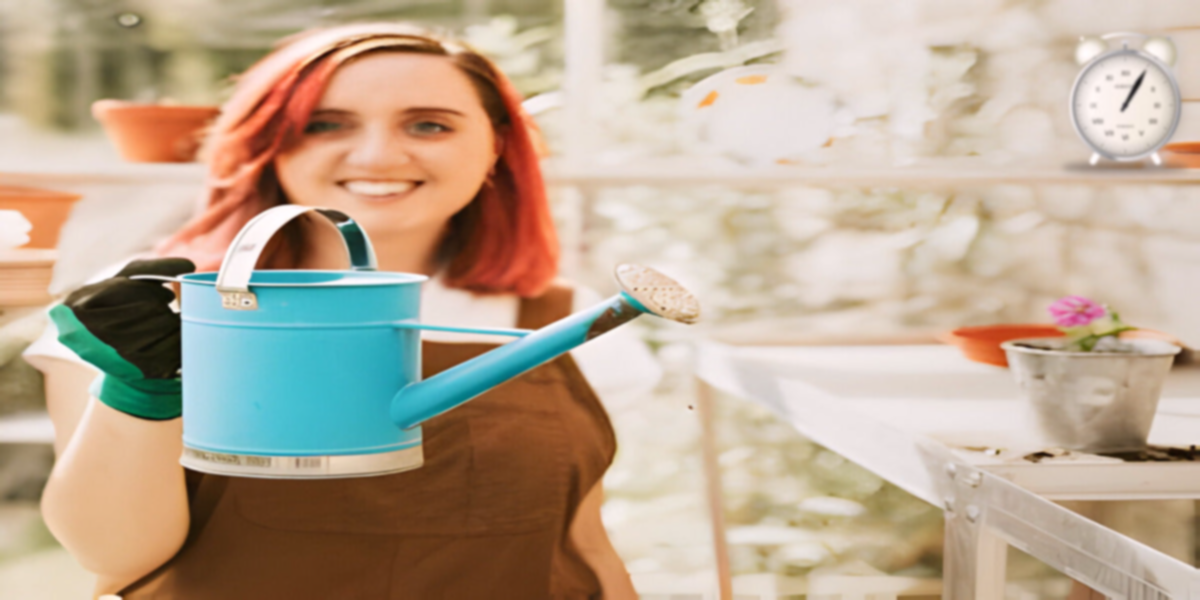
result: h=1 m=5
